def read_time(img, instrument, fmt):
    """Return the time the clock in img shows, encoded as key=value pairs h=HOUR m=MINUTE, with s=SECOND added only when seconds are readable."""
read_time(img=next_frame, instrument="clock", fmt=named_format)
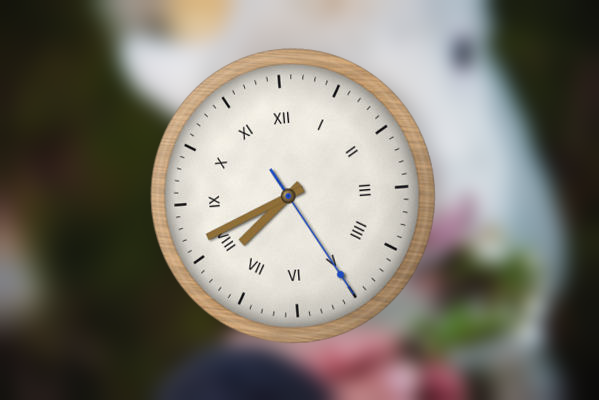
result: h=7 m=41 s=25
